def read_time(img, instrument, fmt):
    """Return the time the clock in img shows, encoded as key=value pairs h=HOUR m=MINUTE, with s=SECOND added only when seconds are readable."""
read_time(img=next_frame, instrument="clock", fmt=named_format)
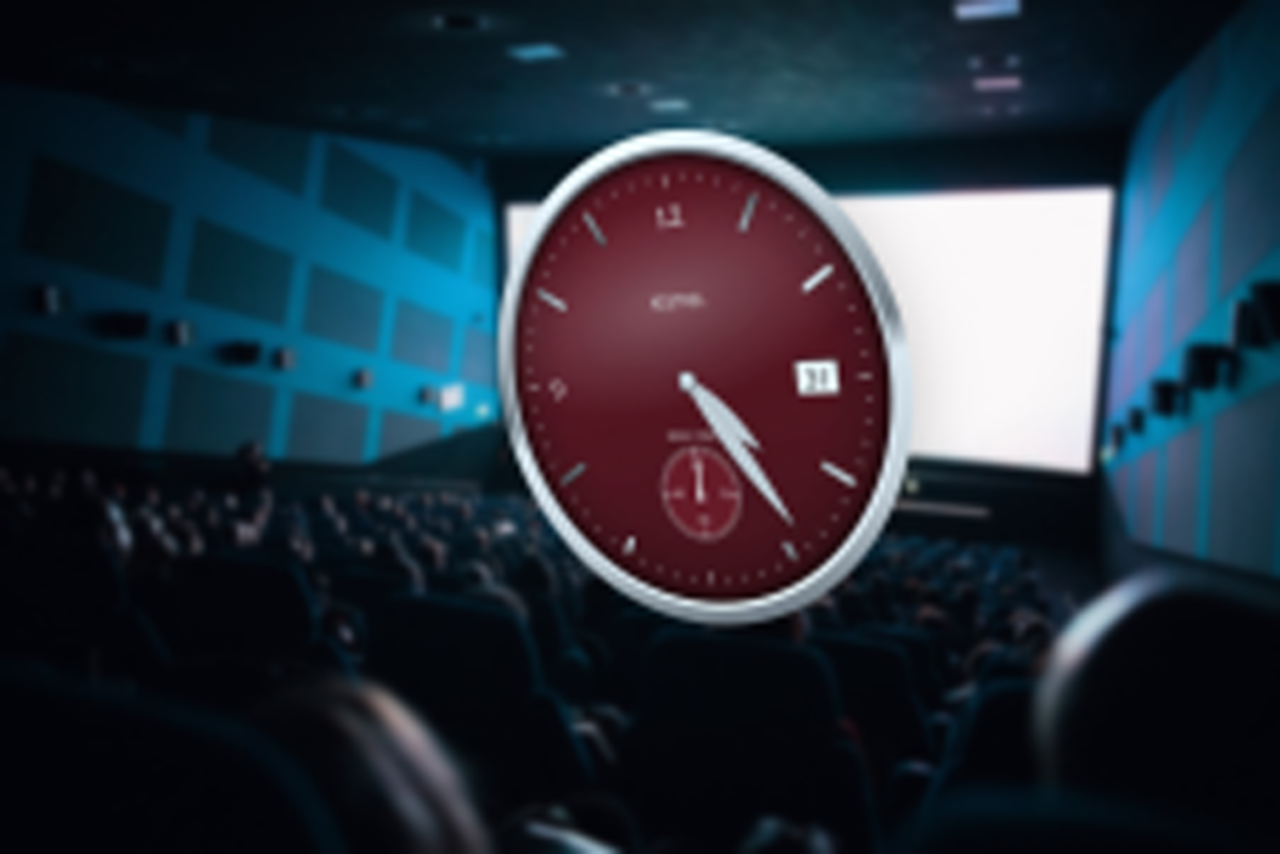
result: h=4 m=24
